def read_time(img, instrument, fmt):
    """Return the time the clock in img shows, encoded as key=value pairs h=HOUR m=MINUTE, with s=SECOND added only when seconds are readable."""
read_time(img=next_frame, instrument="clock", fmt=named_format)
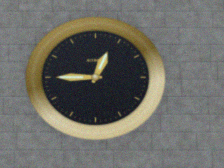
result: h=12 m=45
